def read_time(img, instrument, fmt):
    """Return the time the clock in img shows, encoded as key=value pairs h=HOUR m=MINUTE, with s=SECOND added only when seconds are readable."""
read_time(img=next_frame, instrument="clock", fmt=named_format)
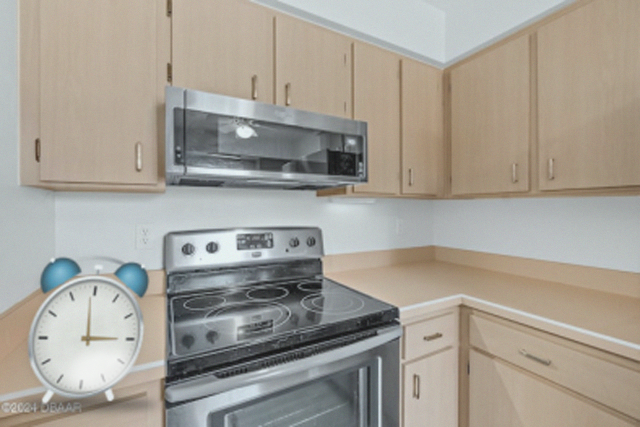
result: h=2 m=59
